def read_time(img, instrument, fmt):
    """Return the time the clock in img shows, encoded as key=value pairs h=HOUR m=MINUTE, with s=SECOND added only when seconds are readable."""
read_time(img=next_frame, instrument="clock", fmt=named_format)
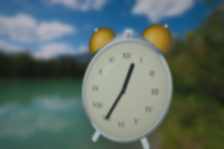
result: h=12 m=35
